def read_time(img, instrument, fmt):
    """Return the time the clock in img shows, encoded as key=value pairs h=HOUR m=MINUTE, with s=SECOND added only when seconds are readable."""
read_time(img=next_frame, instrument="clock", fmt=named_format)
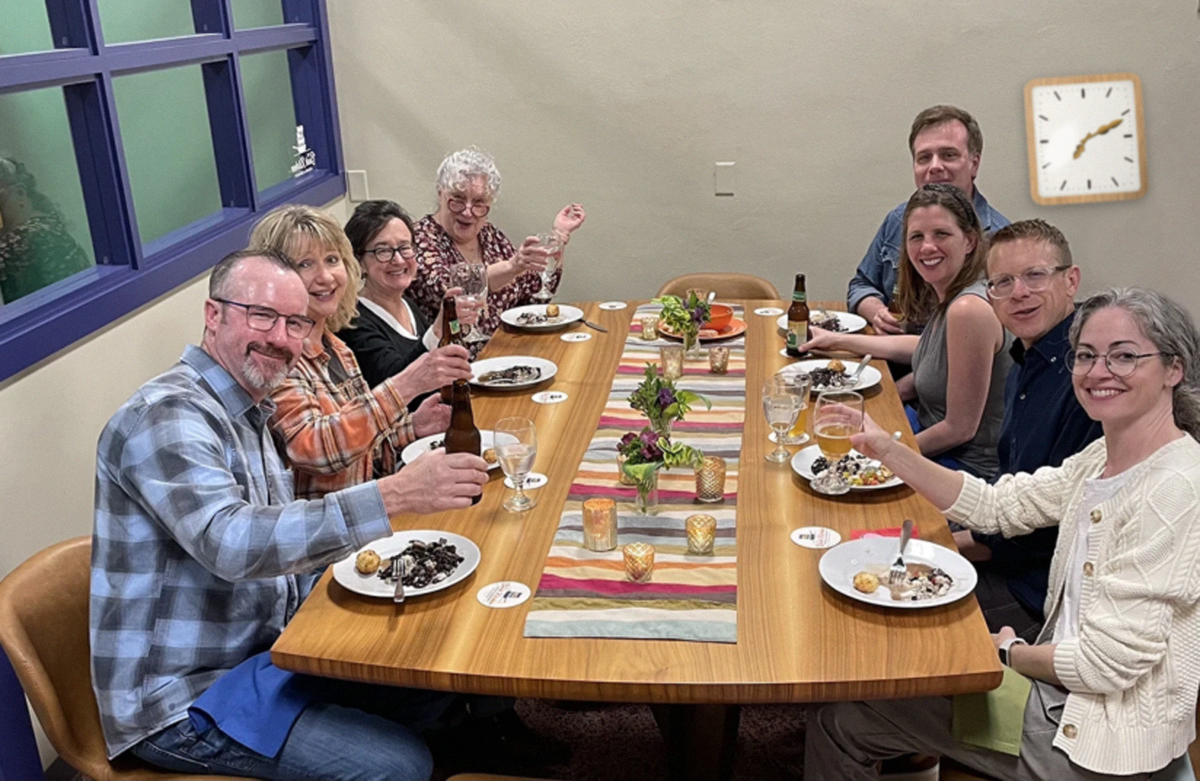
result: h=7 m=11
